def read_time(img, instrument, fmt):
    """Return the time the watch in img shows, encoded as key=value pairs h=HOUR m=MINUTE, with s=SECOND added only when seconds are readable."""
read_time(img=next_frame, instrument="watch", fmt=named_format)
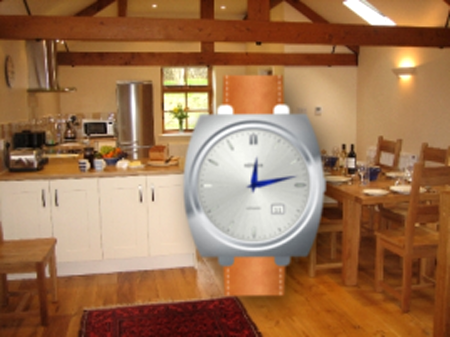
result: h=12 m=13
